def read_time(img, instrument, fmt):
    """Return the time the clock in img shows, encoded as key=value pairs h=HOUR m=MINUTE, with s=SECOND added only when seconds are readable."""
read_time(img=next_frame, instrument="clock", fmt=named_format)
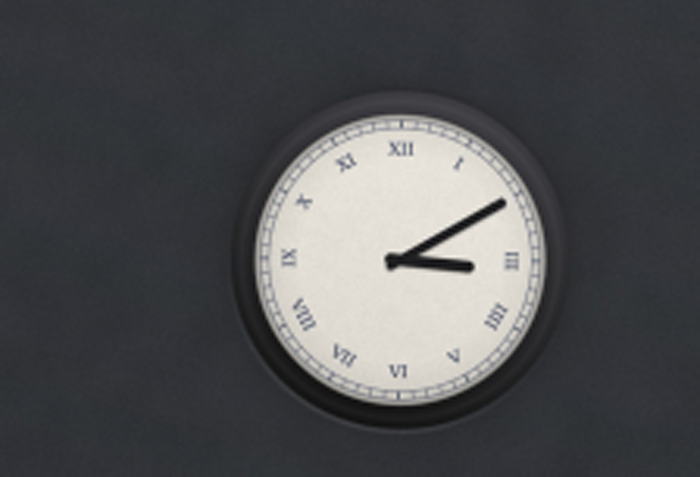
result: h=3 m=10
